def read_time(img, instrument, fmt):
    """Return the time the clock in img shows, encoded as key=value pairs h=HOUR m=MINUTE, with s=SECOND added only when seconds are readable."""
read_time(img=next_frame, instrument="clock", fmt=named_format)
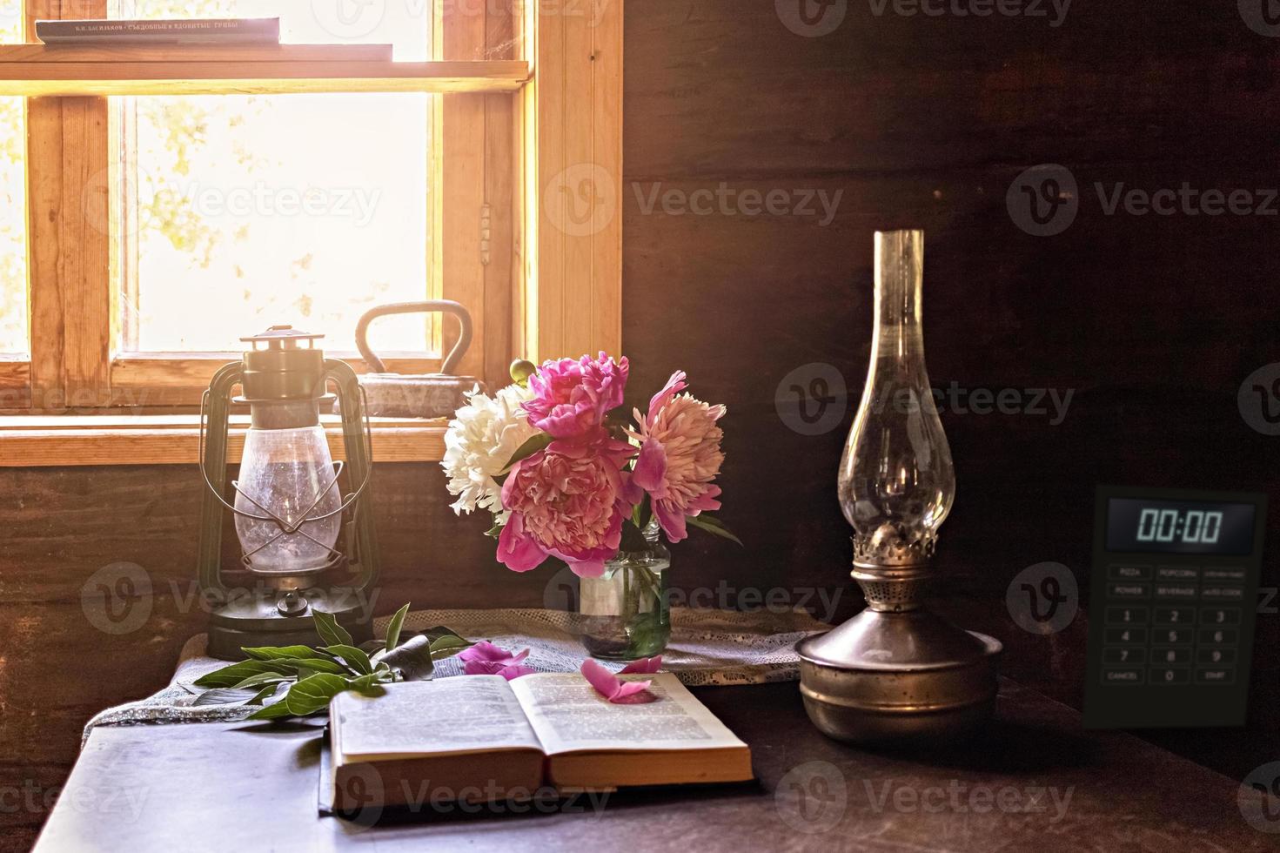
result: h=0 m=0
